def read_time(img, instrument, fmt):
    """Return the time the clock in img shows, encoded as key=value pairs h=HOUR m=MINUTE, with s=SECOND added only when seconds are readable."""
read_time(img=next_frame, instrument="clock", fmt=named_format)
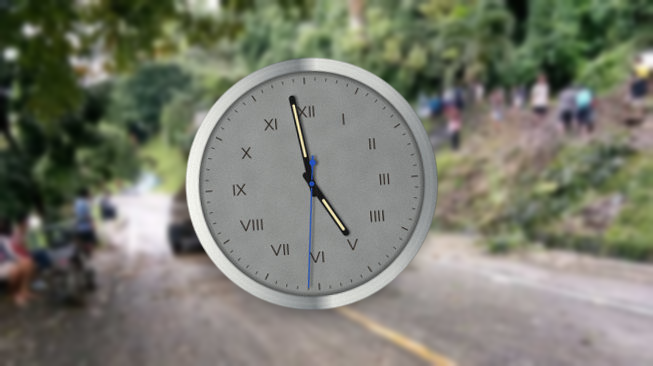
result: h=4 m=58 s=31
